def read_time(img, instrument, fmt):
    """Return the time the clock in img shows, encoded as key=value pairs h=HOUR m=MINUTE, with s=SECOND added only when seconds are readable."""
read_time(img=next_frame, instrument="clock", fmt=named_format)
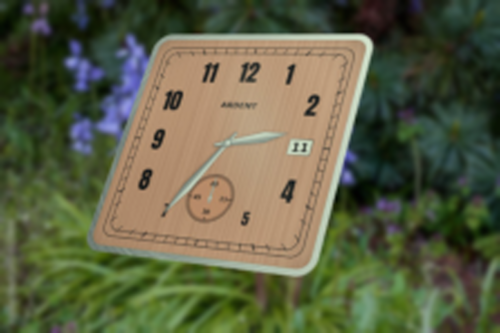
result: h=2 m=35
